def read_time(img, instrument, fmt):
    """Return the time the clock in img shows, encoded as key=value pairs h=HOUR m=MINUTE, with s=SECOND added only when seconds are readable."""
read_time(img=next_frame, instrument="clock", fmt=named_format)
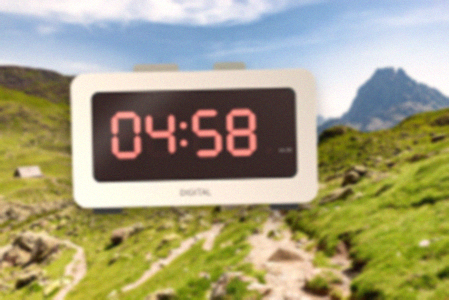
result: h=4 m=58
